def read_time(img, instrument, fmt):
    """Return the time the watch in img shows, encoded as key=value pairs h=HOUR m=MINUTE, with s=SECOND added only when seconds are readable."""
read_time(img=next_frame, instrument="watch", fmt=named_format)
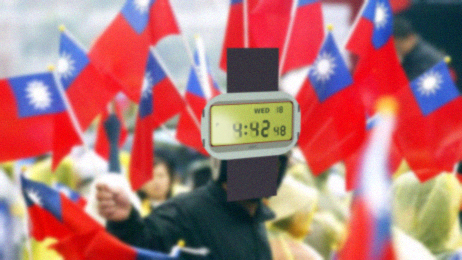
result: h=4 m=42 s=48
